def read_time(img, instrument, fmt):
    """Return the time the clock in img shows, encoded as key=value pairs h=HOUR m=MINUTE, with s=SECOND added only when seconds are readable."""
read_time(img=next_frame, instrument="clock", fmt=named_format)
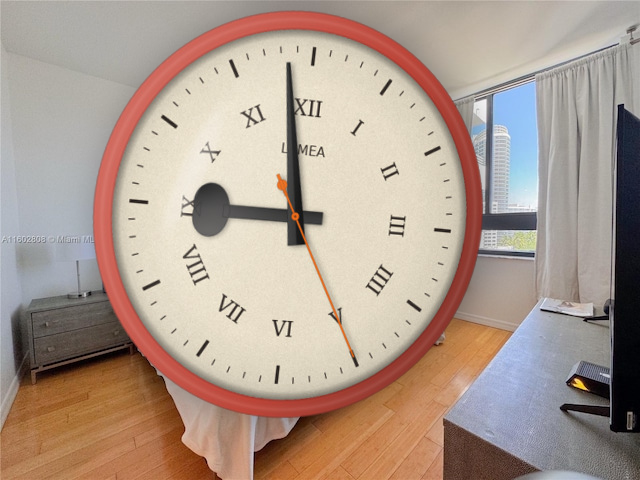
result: h=8 m=58 s=25
